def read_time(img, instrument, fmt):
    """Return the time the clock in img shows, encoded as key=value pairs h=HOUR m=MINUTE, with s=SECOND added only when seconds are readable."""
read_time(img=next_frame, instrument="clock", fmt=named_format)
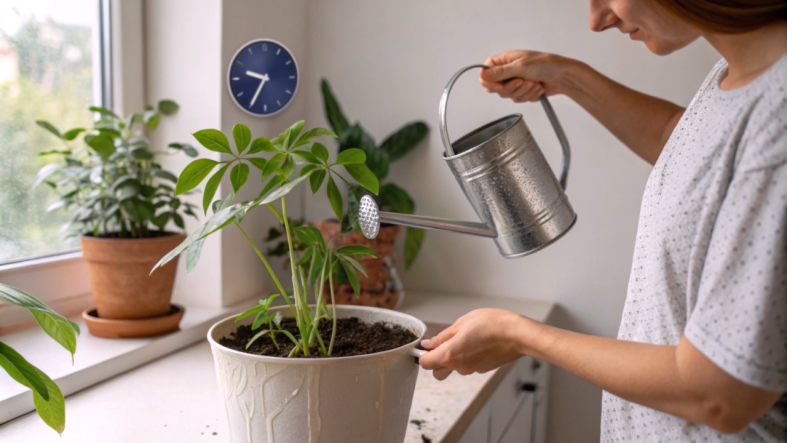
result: h=9 m=35
